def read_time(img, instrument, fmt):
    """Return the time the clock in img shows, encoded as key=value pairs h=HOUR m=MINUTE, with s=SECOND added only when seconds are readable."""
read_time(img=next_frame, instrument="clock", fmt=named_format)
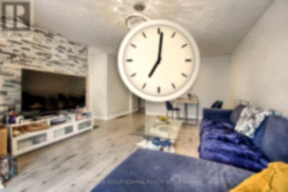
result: h=7 m=1
